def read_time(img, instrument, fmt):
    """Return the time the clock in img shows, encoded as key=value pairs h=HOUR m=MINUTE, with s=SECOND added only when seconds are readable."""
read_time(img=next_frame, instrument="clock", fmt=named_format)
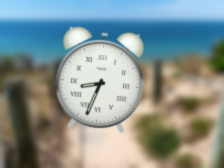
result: h=8 m=33
